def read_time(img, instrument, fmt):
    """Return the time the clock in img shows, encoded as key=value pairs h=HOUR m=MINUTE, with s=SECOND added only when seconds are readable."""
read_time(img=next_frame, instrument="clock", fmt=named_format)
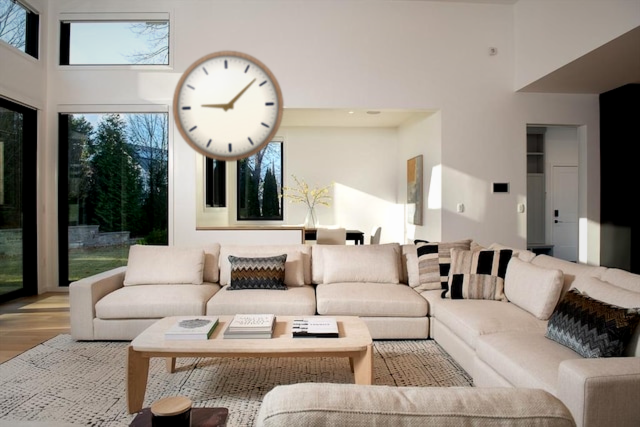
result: h=9 m=8
